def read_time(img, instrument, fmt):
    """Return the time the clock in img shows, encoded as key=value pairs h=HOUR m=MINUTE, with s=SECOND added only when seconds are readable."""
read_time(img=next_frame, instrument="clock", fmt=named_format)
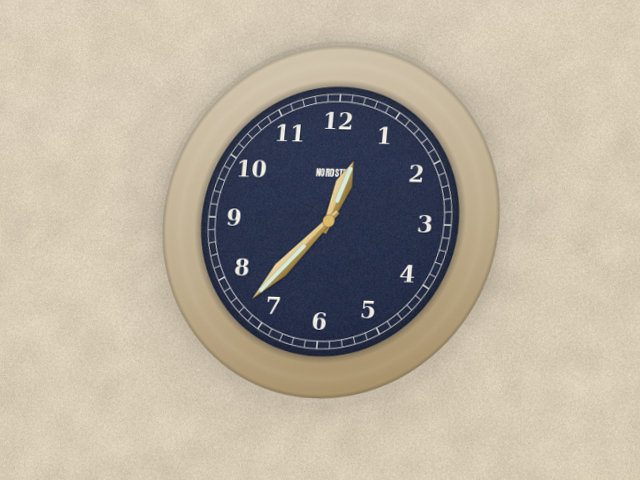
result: h=12 m=37
